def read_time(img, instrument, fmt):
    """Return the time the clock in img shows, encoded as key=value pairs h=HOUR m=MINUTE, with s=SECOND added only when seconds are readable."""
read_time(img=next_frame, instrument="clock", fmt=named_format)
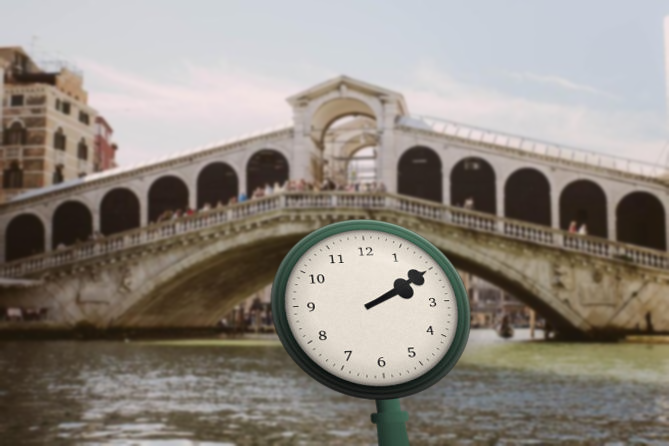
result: h=2 m=10
